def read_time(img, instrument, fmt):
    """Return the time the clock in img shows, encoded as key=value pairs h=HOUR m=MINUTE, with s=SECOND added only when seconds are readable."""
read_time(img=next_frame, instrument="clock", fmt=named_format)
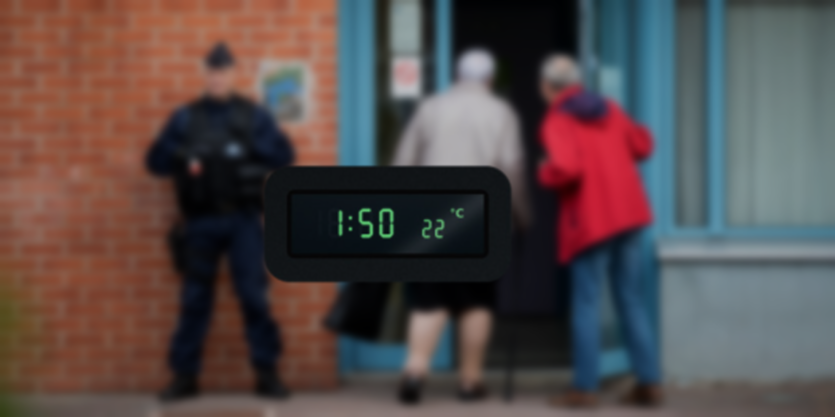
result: h=1 m=50
